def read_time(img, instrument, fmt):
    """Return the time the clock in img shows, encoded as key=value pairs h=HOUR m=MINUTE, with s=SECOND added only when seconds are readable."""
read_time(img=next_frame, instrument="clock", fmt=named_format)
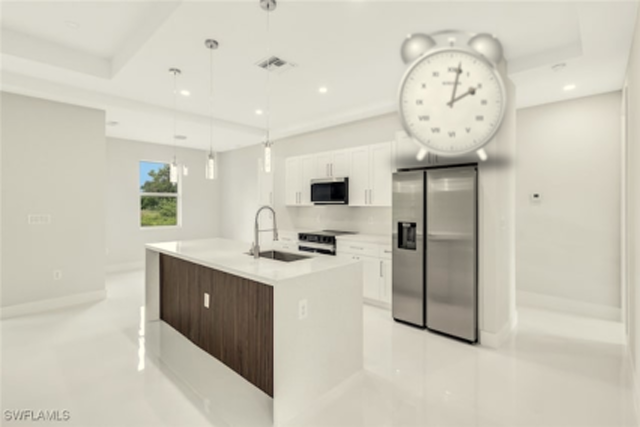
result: h=2 m=2
